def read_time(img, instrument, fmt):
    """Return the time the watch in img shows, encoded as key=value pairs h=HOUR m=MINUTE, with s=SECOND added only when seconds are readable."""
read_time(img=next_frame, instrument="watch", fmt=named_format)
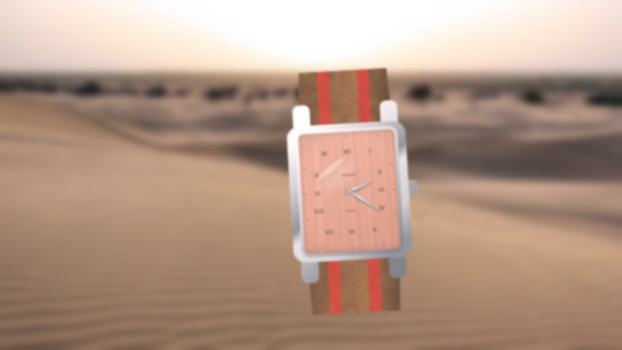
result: h=2 m=21
